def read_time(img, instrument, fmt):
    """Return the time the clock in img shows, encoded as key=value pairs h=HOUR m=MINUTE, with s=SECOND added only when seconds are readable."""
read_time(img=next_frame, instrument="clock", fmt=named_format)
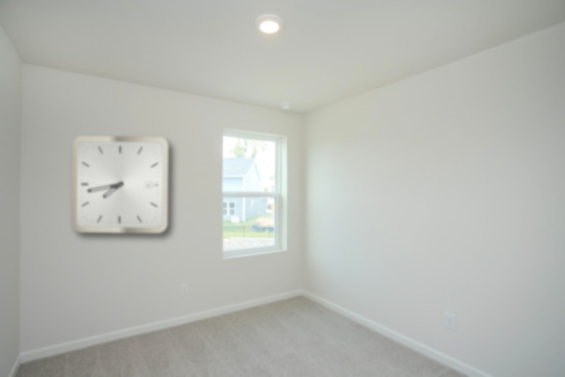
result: h=7 m=43
